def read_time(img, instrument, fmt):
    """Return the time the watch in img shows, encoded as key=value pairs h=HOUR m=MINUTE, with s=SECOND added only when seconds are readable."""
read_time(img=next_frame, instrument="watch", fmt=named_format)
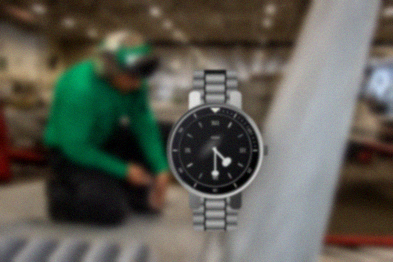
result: h=4 m=30
